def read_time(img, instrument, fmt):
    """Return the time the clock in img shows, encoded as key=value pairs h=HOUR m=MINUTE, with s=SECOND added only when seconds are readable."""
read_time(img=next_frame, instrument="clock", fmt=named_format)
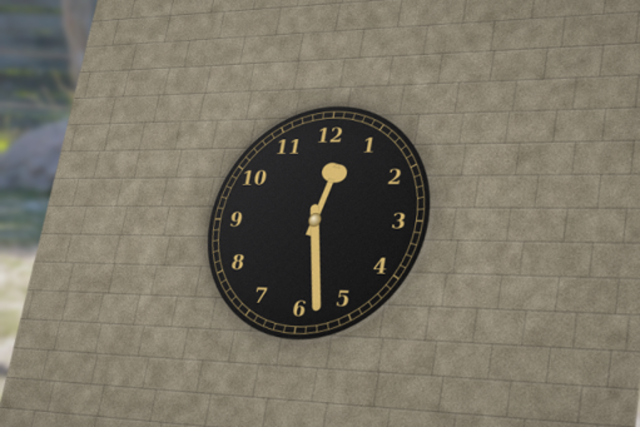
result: h=12 m=28
